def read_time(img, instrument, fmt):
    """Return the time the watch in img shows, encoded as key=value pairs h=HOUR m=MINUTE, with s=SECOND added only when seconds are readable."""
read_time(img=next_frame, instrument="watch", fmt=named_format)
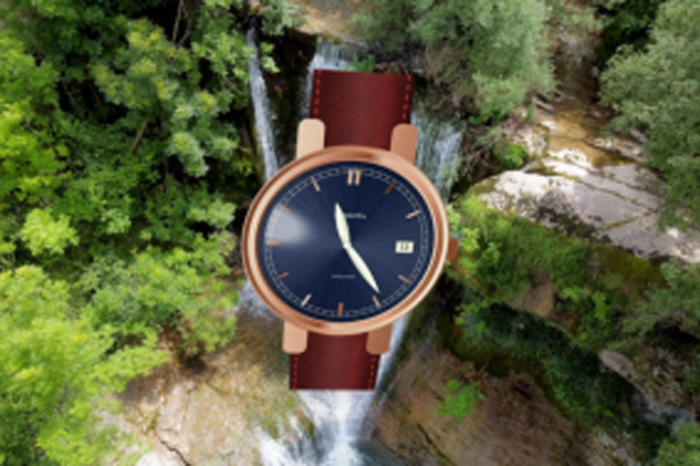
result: h=11 m=24
